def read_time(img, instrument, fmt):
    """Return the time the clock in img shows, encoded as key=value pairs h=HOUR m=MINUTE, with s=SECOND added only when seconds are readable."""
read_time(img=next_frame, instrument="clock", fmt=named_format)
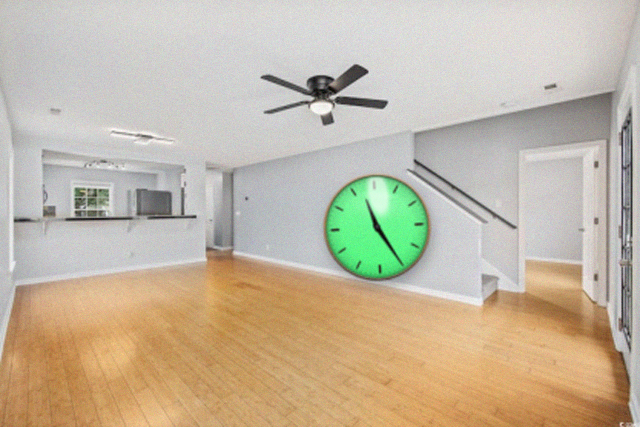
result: h=11 m=25
